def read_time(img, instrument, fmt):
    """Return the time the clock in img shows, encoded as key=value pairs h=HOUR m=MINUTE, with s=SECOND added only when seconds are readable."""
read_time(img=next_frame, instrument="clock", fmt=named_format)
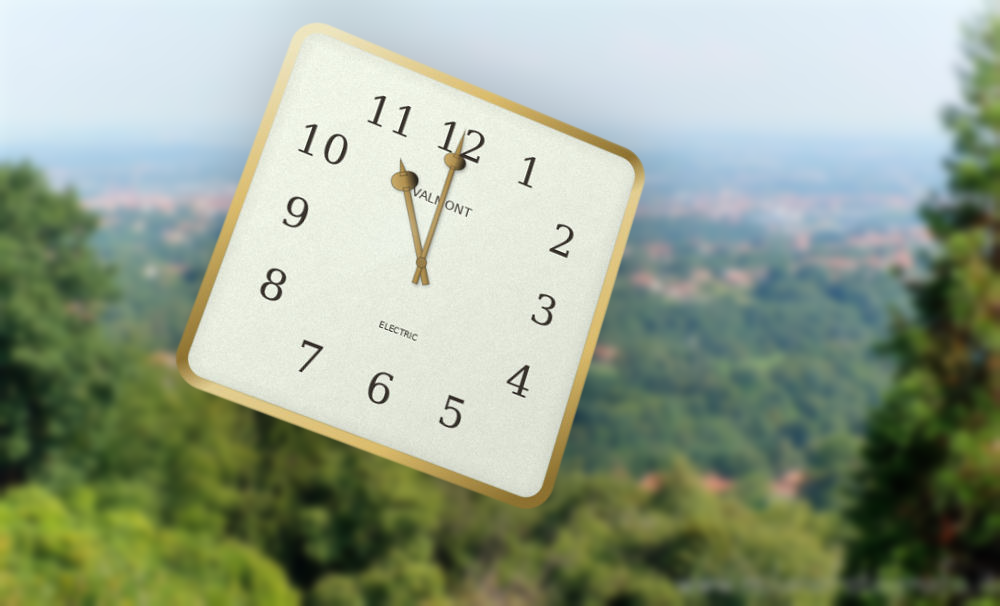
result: h=11 m=0
